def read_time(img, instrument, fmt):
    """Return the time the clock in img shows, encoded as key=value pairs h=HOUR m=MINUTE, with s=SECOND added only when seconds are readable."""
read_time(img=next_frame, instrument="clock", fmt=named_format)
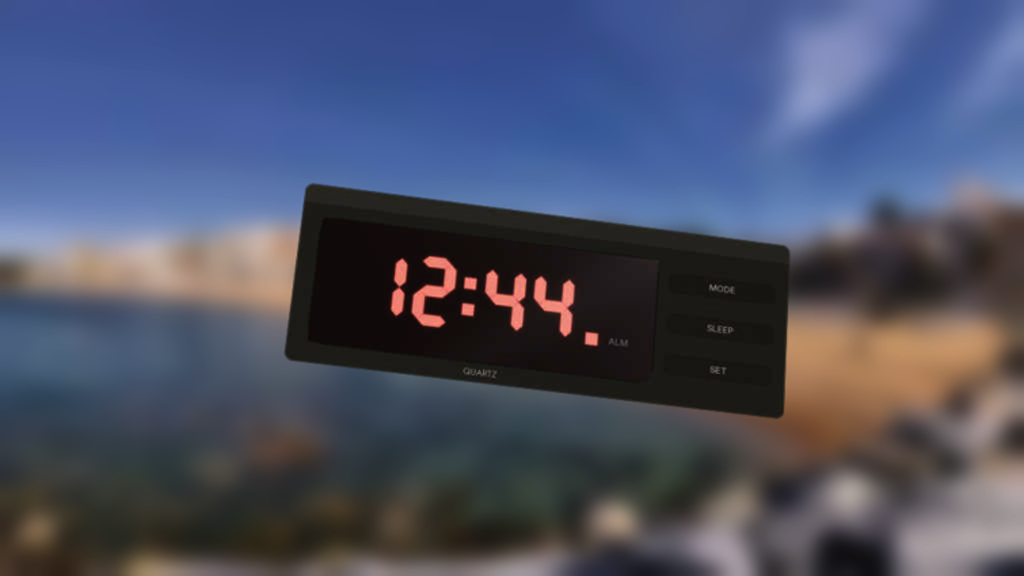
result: h=12 m=44
